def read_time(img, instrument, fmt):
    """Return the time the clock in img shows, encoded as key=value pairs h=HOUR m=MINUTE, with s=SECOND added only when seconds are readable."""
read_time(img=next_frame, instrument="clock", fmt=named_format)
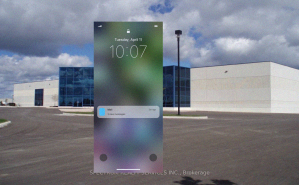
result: h=10 m=7
